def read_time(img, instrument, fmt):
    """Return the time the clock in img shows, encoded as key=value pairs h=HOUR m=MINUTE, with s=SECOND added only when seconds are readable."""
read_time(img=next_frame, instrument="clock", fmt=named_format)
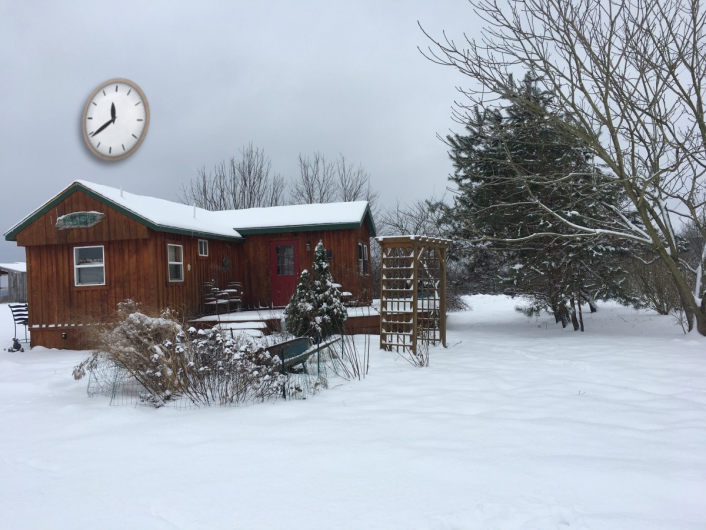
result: h=11 m=39
